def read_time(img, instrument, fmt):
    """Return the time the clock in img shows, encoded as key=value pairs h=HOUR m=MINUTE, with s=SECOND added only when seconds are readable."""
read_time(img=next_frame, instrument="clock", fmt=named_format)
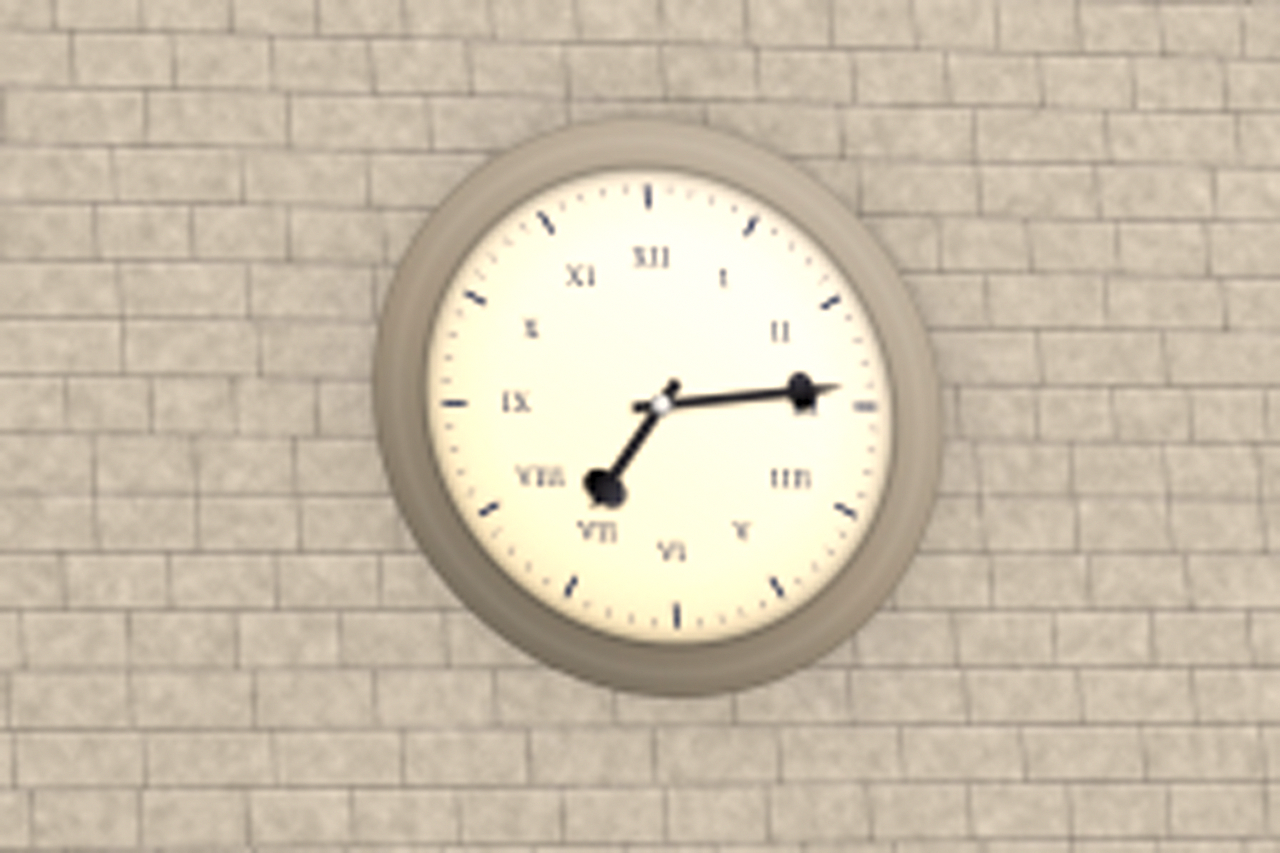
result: h=7 m=14
